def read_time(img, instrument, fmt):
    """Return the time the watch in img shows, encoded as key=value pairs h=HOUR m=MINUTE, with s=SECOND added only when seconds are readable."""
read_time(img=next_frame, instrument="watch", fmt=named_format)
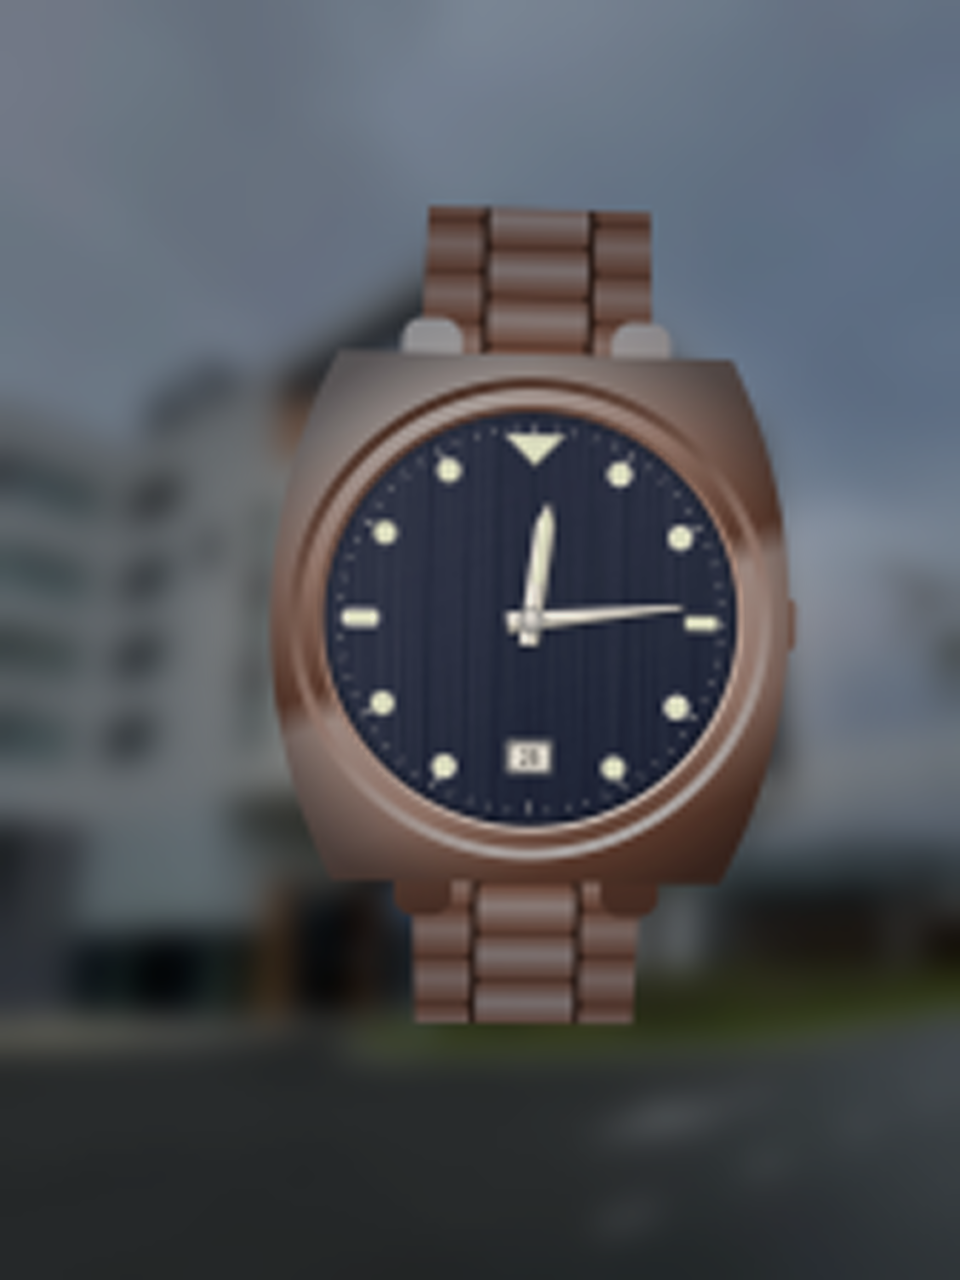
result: h=12 m=14
